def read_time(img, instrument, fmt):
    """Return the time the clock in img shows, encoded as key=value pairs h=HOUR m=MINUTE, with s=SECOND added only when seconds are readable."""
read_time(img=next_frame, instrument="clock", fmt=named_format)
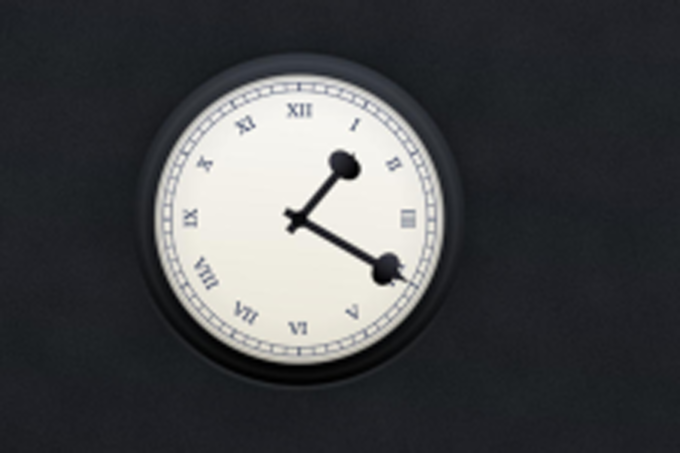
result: h=1 m=20
